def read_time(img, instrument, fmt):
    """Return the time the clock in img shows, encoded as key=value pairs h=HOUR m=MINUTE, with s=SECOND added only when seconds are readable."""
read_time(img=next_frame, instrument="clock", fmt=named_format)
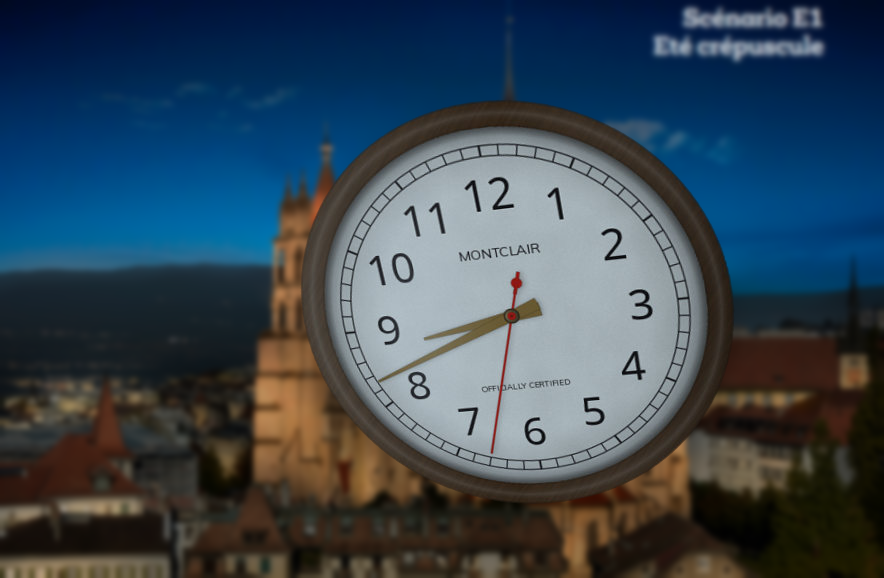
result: h=8 m=41 s=33
